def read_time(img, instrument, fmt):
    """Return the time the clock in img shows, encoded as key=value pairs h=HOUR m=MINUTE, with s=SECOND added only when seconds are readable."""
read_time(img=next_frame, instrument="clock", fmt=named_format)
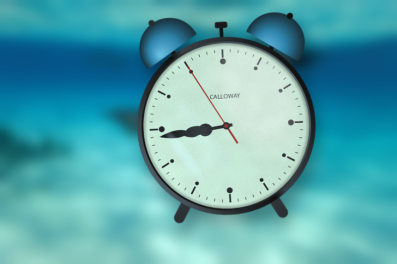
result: h=8 m=43 s=55
